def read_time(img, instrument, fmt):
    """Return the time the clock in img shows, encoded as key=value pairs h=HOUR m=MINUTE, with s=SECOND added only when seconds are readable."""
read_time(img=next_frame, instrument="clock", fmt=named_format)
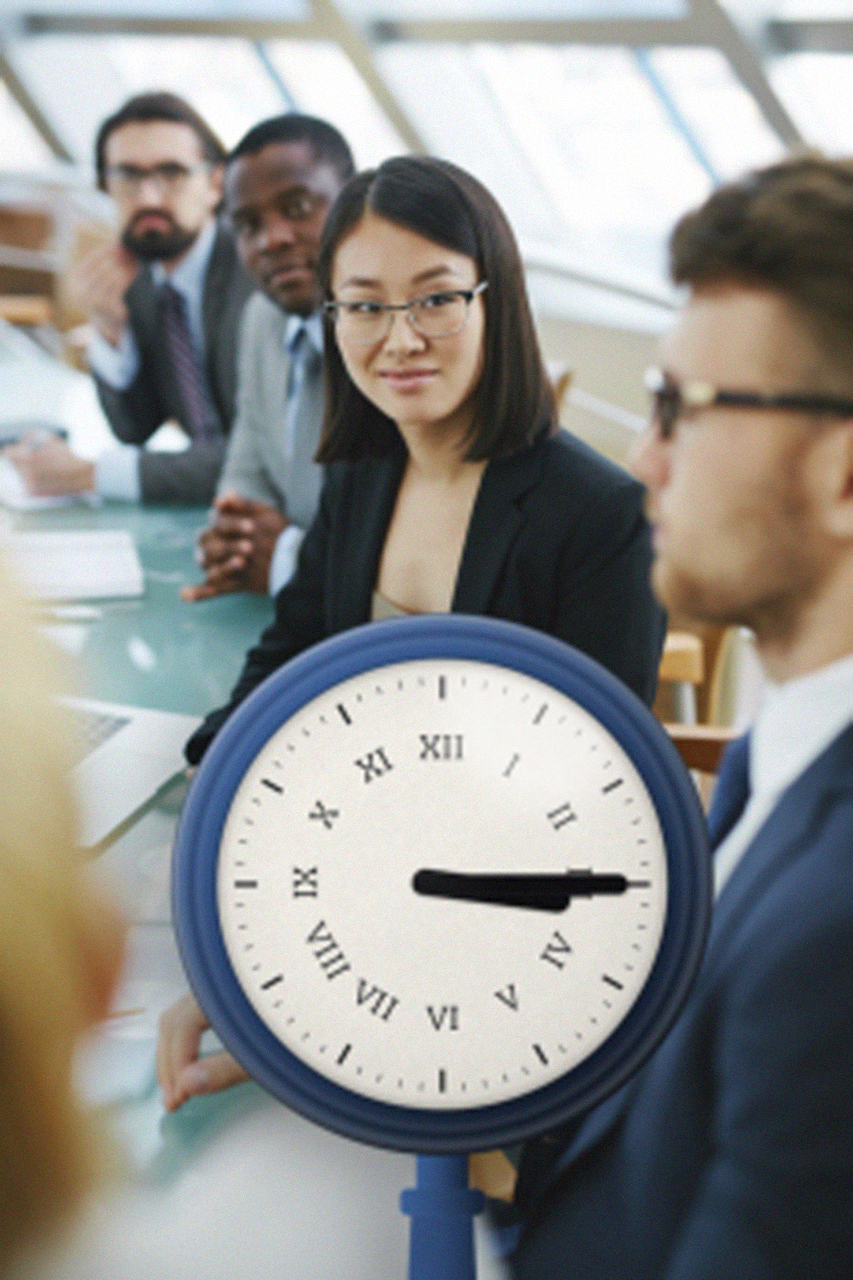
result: h=3 m=15
